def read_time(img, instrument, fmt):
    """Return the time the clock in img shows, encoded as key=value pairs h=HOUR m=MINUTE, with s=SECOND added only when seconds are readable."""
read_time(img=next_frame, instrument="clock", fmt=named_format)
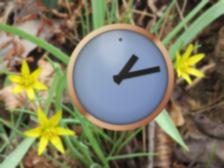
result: h=1 m=13
